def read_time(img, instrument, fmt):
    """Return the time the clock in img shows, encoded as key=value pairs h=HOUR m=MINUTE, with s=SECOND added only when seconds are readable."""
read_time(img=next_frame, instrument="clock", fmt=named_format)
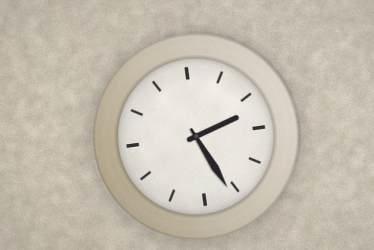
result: h=2 m=26
